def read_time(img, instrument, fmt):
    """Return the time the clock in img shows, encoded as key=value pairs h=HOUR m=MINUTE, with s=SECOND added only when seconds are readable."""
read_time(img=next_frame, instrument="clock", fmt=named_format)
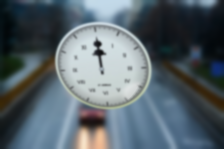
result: h=12 m=0
